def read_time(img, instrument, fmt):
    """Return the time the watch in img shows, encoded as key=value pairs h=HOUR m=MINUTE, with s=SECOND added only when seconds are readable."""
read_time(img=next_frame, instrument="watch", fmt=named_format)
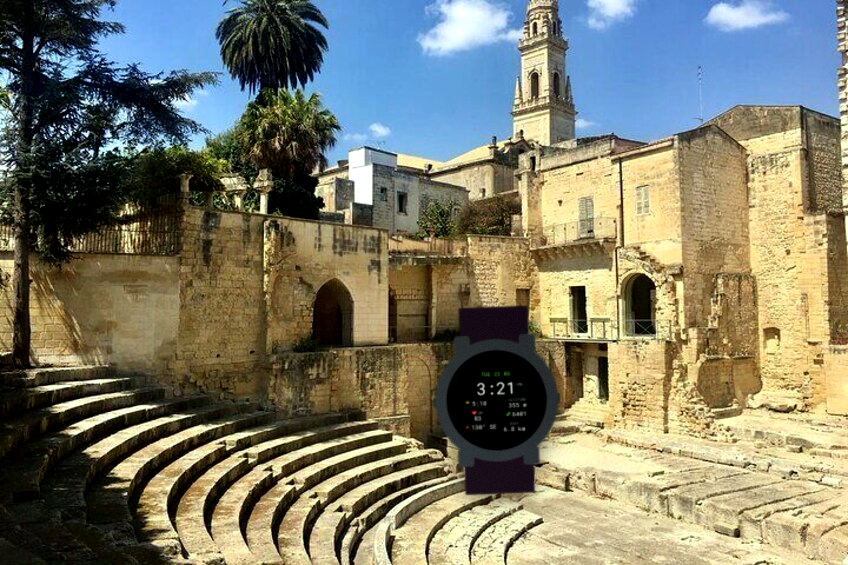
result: h=3 m=21
